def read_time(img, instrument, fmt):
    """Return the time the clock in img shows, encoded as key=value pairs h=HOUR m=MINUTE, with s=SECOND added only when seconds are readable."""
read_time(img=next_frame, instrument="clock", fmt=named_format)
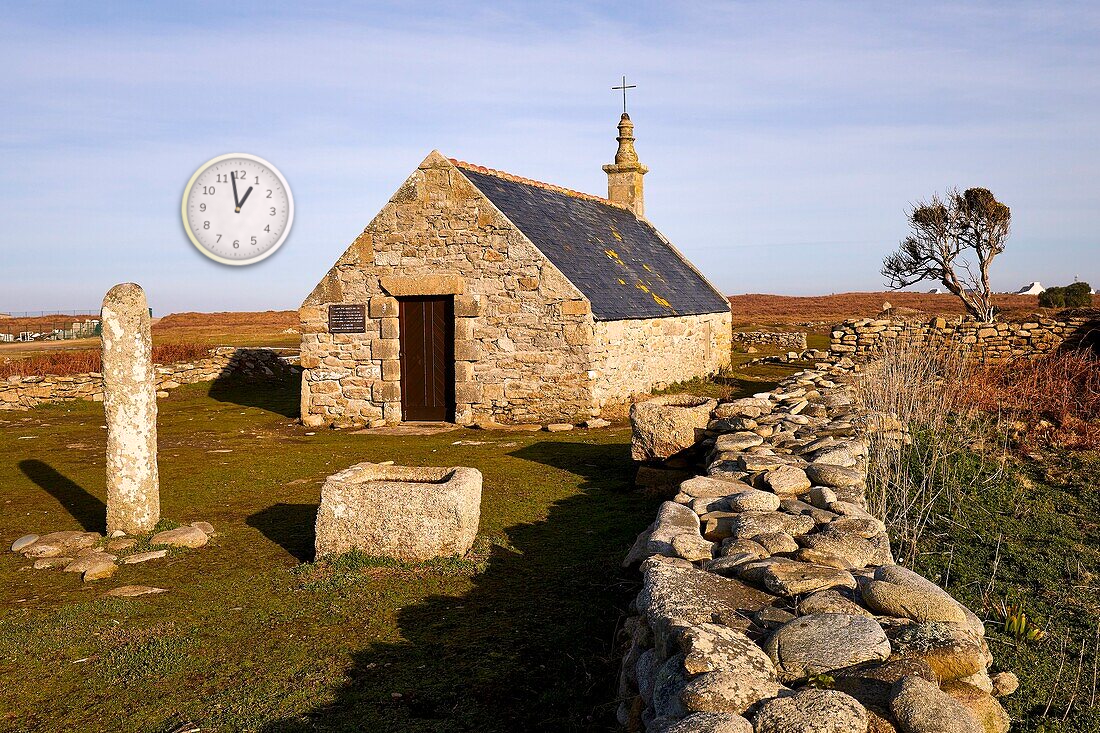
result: h=12 m=58
